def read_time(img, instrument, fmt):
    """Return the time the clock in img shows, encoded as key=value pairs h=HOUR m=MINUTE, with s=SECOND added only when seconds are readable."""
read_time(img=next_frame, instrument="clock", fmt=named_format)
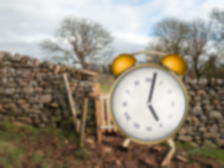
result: h=5 m=2
